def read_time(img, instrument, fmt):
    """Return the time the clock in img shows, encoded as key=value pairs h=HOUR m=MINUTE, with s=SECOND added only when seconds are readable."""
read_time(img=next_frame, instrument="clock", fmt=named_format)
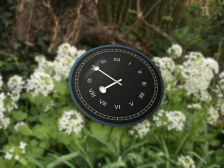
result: h=7 m=51
